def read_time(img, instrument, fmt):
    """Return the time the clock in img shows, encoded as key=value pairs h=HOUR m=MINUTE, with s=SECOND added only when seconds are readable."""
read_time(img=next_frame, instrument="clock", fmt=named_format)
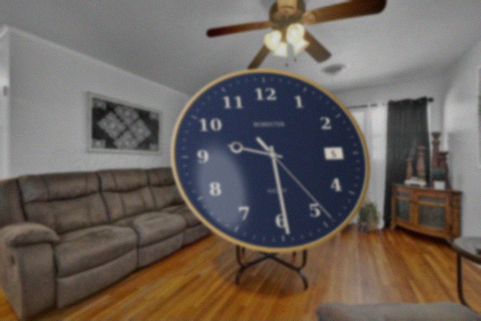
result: h=9 m=29 s=24
